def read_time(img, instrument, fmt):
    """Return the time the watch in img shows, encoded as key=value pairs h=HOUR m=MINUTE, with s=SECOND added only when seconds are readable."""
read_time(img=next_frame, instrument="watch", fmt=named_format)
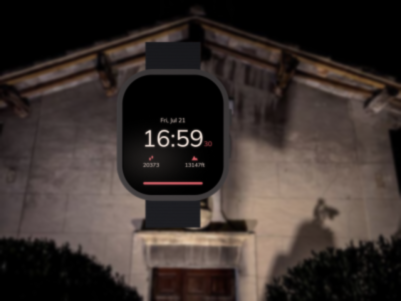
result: h=16 m=59
